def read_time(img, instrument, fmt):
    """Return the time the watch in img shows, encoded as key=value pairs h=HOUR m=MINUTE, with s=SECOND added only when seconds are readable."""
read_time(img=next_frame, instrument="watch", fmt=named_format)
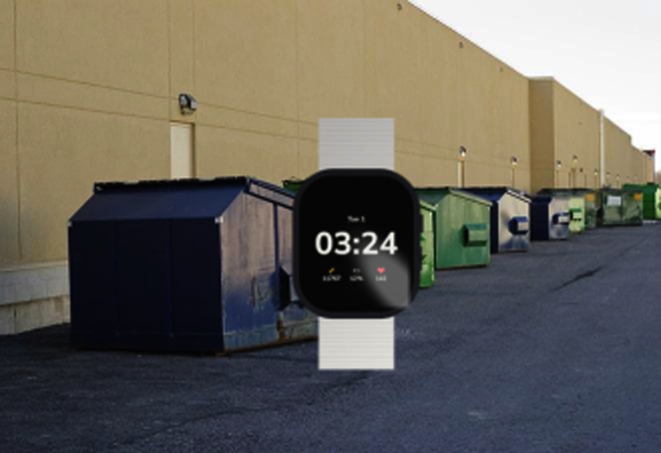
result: h=3 m=24
